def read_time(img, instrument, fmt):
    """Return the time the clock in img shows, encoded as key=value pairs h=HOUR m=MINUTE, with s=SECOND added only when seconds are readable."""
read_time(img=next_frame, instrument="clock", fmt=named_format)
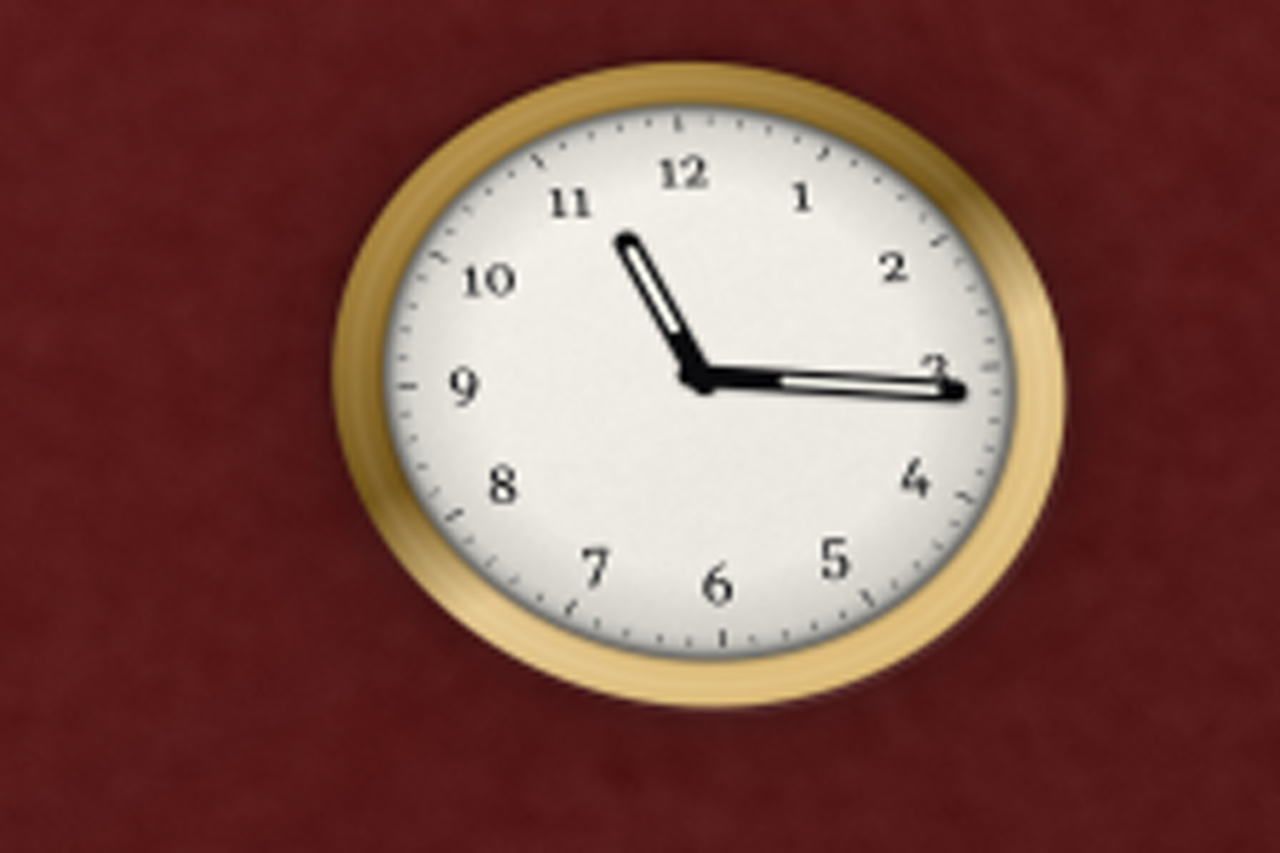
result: h=11 m=16
